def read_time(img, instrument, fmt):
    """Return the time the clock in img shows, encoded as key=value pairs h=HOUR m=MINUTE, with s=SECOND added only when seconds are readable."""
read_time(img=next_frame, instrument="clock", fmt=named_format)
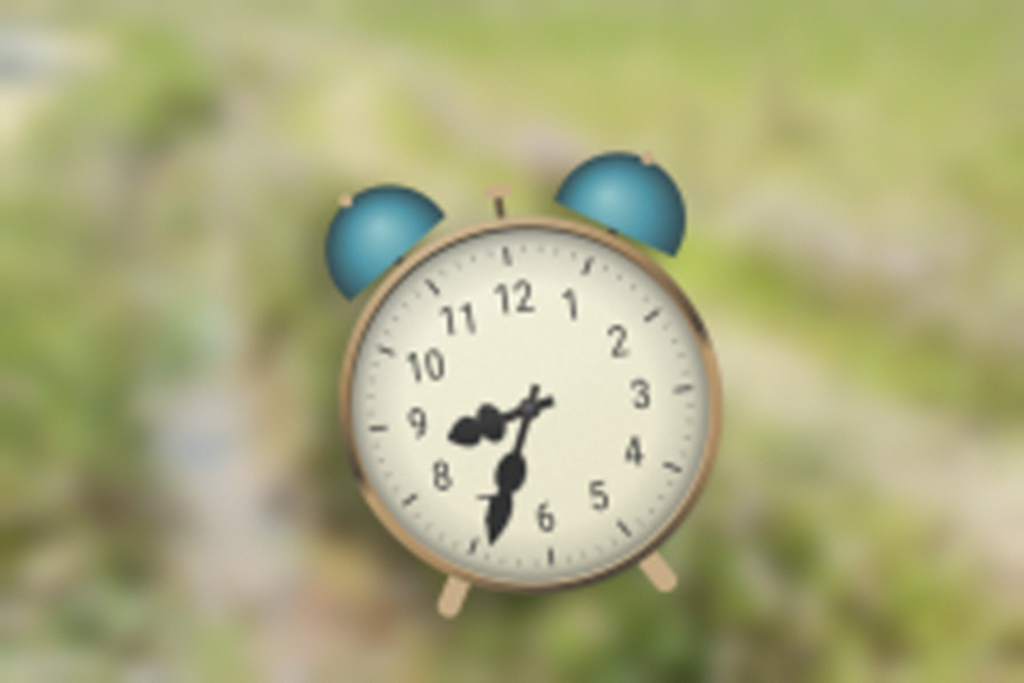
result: h=8 m=34
